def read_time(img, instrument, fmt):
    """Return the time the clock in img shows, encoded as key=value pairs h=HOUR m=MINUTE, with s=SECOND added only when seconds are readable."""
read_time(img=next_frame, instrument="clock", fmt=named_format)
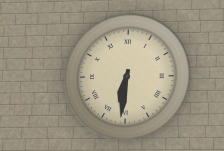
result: h=6 m=31
